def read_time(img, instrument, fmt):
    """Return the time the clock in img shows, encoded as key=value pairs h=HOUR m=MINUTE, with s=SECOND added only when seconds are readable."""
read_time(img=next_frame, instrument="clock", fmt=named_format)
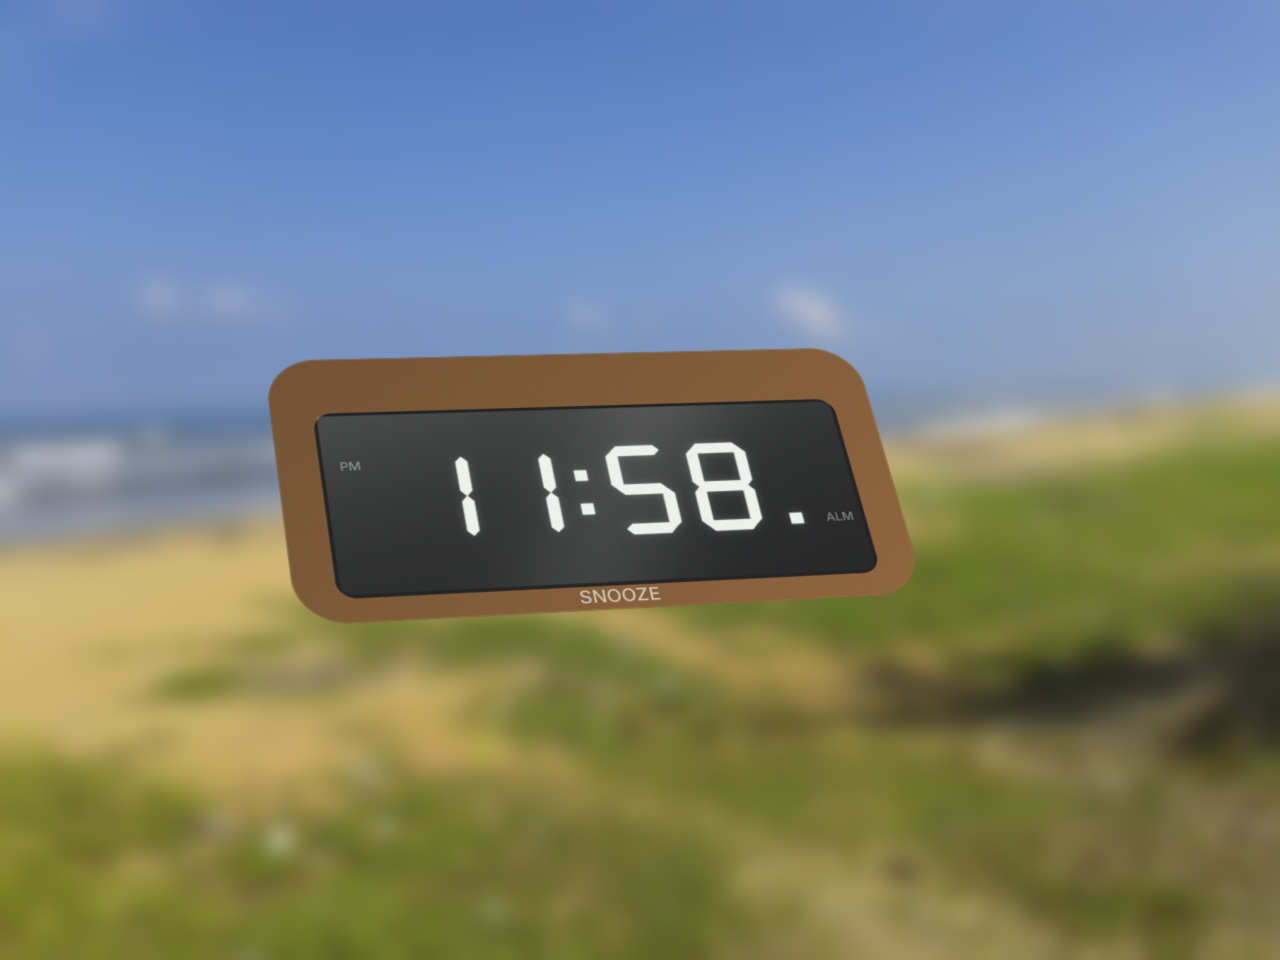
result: h=11 m=58
